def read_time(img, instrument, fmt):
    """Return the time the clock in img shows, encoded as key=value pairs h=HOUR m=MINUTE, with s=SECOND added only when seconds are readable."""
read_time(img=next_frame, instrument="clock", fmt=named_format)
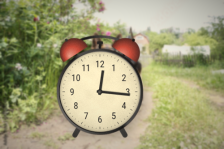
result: h=12 m=16
